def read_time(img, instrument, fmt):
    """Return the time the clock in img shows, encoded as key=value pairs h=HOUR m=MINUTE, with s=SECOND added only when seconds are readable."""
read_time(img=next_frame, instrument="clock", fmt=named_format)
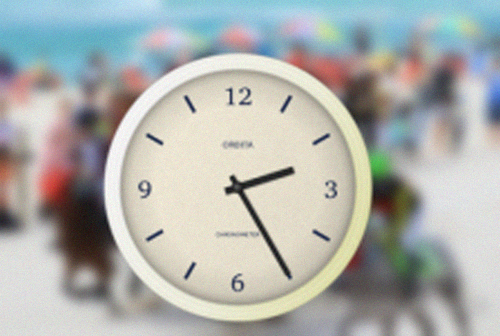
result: h=2 m=25
